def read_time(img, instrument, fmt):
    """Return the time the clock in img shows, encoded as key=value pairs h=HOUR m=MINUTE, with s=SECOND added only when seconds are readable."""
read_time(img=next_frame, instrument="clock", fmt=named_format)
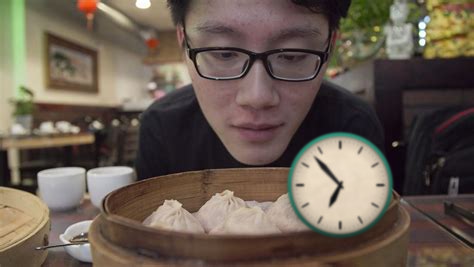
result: h=6 m=53
